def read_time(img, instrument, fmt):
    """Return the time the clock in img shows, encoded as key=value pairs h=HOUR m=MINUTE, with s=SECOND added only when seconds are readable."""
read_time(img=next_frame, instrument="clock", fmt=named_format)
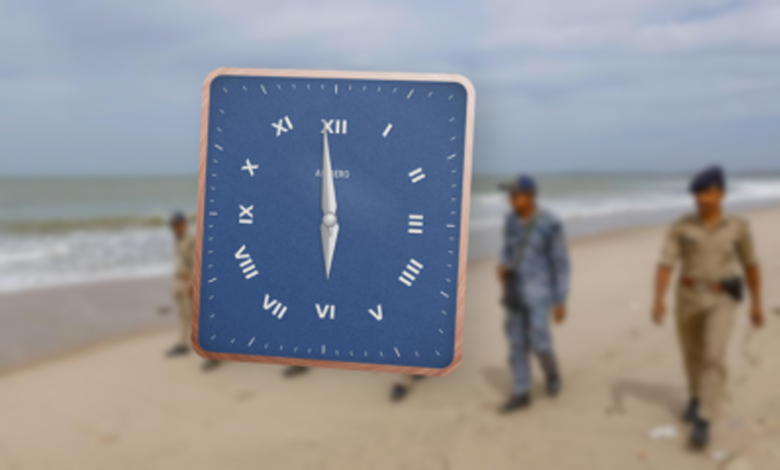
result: h=5 m=59
